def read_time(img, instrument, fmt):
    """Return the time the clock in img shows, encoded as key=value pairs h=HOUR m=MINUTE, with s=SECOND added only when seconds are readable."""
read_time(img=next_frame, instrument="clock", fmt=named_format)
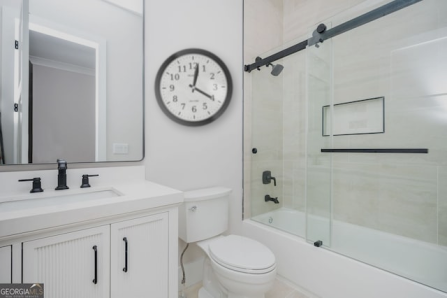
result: h=4 m=2
